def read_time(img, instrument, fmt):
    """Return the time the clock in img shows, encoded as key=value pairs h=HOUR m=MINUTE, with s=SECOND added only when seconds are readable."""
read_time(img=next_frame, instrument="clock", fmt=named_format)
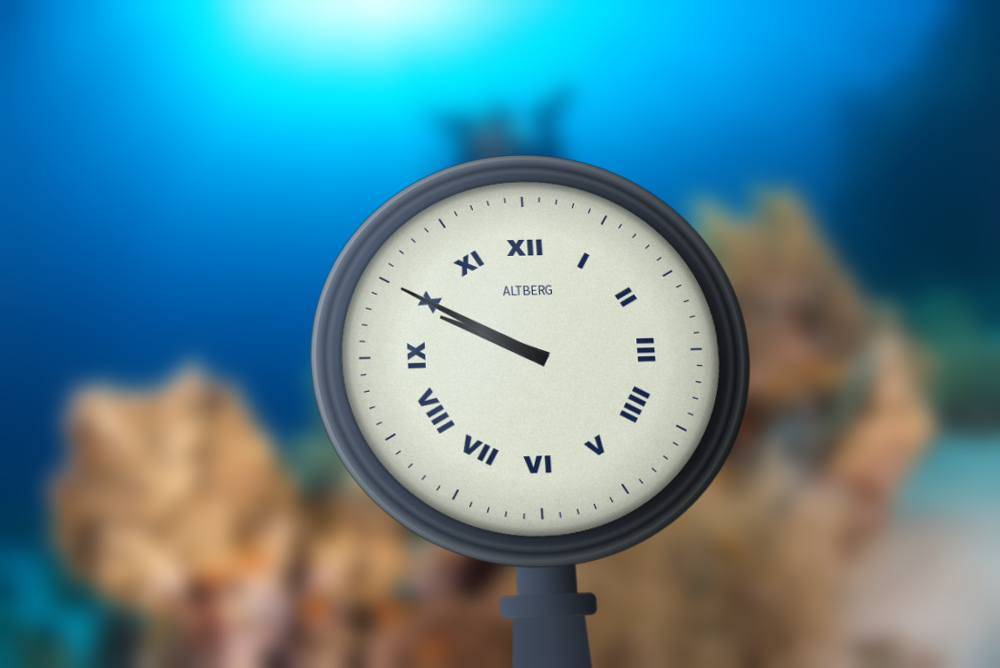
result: h=9 m=50
